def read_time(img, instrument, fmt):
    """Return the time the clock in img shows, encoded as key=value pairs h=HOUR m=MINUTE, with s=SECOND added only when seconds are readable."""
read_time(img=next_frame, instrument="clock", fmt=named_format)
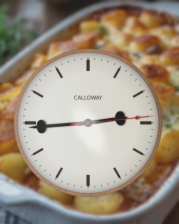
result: h=2 m=44 s=14
